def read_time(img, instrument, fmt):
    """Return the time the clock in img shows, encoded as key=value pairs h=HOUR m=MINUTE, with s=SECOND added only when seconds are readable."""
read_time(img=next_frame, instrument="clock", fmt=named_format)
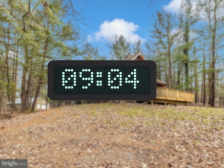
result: h=9 m=4
